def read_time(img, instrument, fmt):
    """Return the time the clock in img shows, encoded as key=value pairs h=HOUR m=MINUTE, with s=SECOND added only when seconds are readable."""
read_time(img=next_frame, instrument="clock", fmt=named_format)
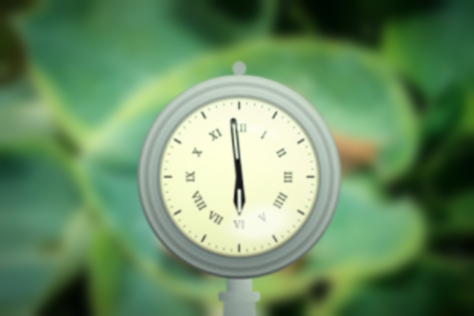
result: h=5 m=59
